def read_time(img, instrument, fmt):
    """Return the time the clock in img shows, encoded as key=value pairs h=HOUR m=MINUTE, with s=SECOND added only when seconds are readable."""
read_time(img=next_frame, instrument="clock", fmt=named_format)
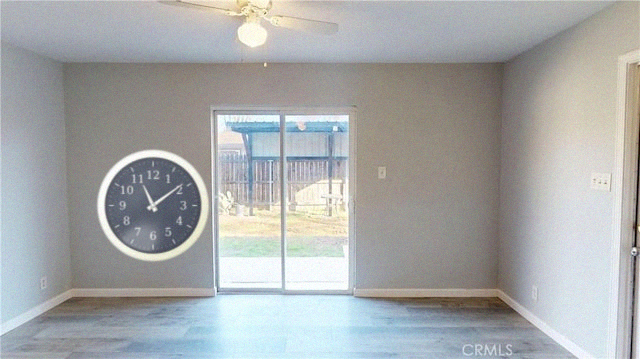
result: h=11 m=9
